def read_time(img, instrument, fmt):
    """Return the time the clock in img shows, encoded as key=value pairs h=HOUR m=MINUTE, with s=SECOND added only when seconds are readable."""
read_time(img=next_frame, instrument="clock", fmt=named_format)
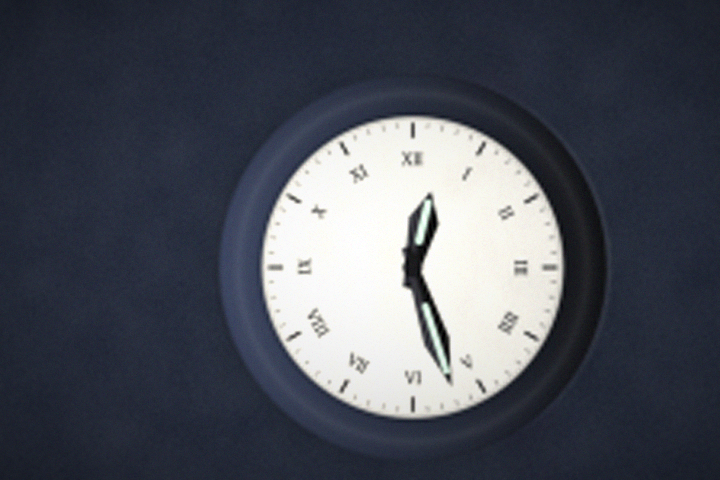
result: h=12 m=27
